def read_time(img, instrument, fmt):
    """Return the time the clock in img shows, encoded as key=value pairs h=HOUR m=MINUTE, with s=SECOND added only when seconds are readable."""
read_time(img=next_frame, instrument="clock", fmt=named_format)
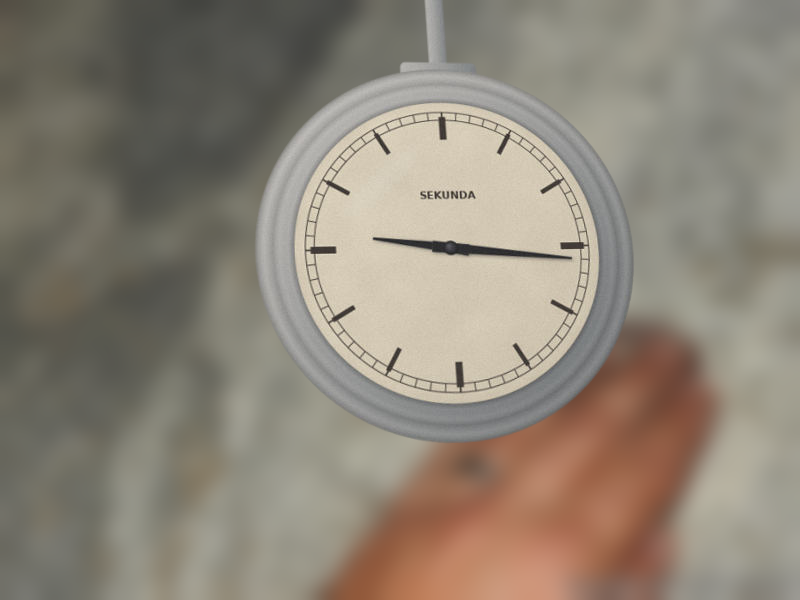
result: h=9 m=16
